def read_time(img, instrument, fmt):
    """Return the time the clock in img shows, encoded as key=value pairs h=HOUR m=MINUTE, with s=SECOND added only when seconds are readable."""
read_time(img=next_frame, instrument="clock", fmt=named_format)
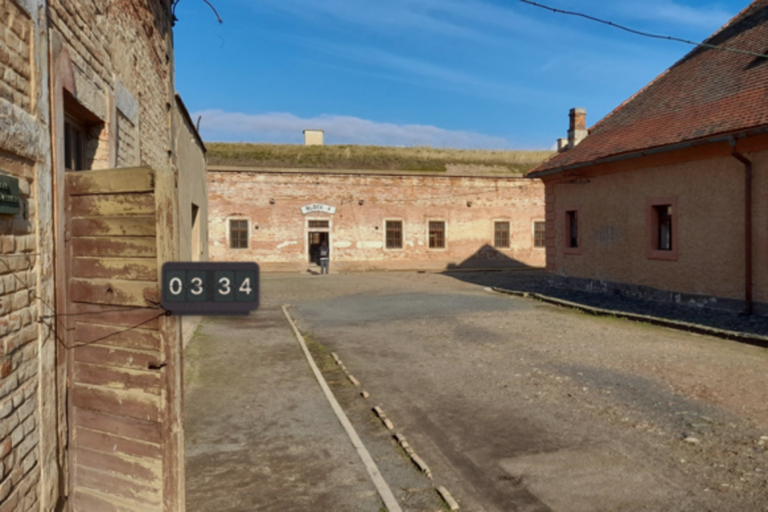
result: h=3 m=34
